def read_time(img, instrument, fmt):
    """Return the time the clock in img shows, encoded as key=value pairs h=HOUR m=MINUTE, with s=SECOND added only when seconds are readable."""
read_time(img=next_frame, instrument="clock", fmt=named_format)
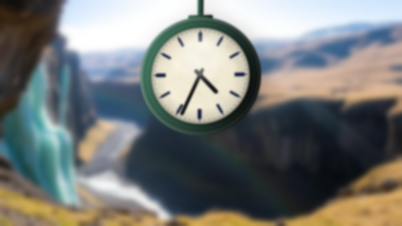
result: h=4 m=34
